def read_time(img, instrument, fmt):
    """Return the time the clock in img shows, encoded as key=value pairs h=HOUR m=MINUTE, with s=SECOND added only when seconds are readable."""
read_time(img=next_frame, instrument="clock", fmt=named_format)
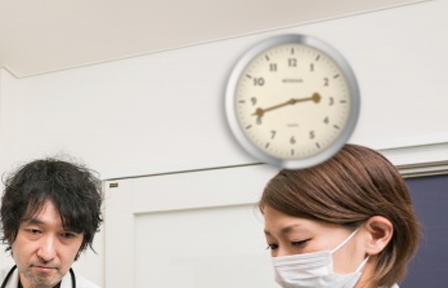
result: h=2 m=42
